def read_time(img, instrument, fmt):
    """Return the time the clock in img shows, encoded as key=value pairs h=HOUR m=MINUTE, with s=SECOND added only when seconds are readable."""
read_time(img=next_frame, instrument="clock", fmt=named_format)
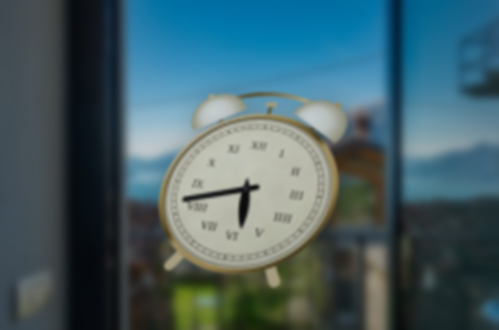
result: h=5 m=42
